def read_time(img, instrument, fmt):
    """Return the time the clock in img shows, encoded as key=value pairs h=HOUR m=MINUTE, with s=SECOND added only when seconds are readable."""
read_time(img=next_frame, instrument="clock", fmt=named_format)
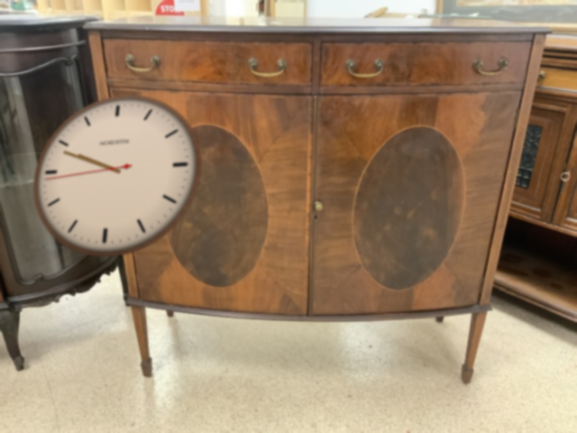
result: h=9 m=48 s=44
